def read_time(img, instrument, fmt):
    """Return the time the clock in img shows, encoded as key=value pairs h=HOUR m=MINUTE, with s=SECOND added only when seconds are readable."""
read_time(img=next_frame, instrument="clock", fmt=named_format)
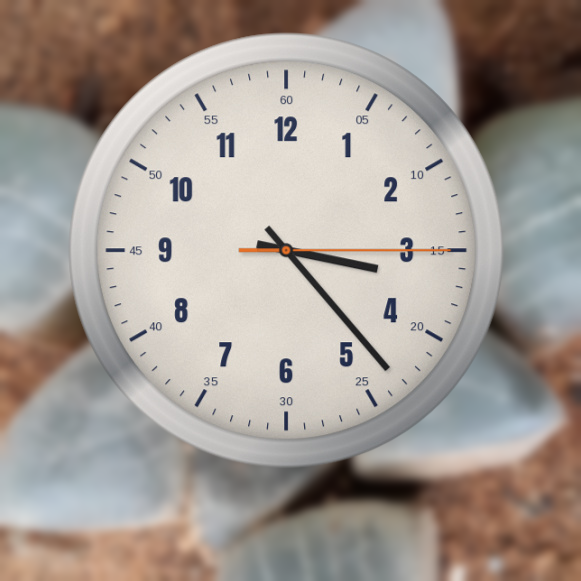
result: h=3 m=23 s=15
